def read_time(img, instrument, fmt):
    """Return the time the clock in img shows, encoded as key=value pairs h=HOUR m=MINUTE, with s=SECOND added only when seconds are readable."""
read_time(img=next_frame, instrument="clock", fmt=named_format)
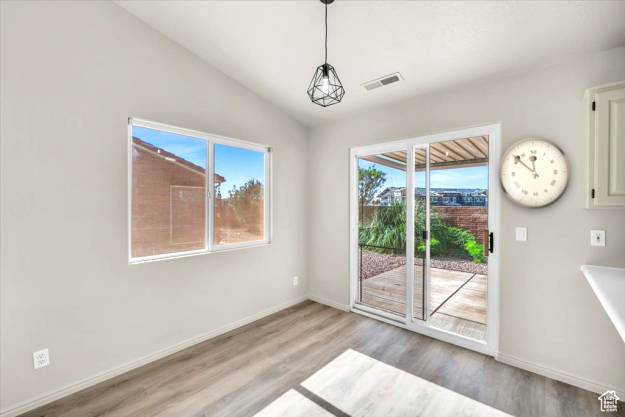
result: h=11 m=52
